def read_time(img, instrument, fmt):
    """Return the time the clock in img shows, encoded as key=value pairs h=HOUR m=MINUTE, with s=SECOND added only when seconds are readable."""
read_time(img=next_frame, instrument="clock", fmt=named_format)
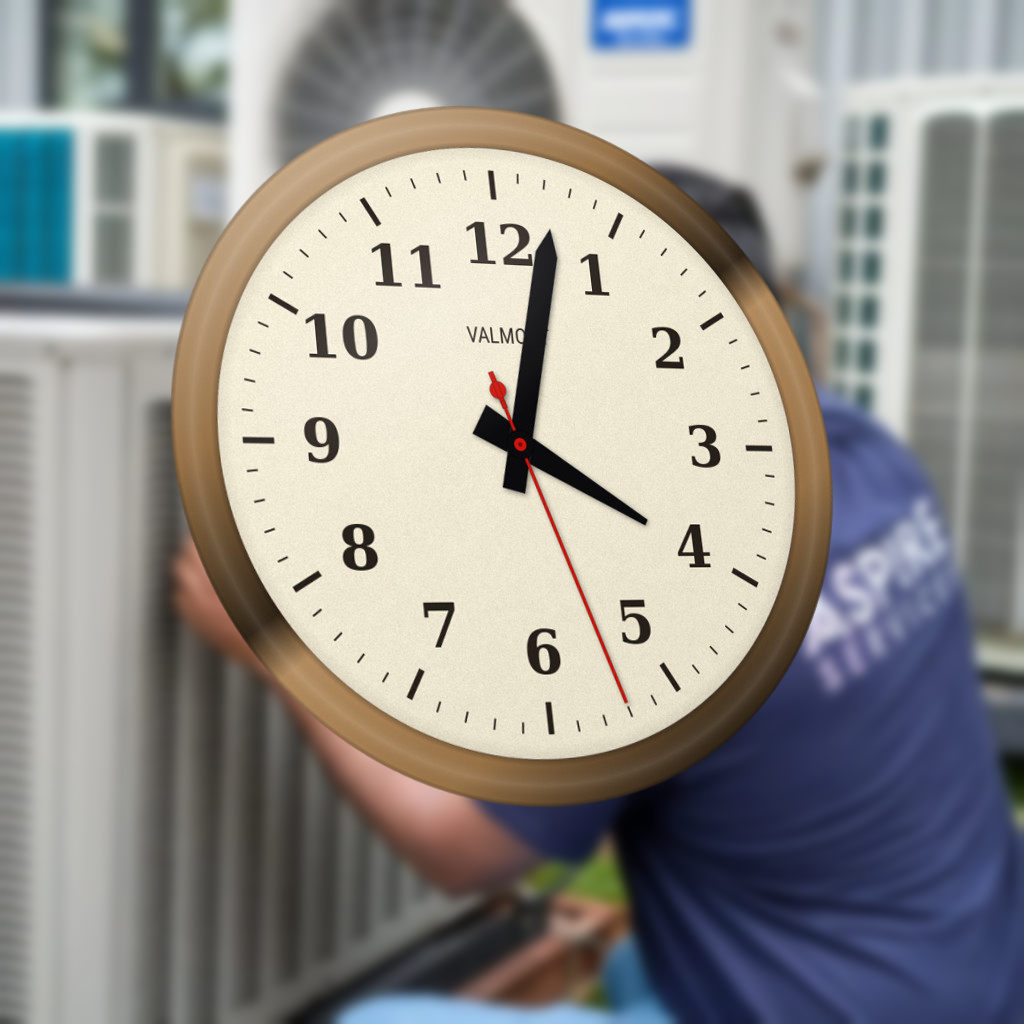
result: h=4 m=2 s=27
